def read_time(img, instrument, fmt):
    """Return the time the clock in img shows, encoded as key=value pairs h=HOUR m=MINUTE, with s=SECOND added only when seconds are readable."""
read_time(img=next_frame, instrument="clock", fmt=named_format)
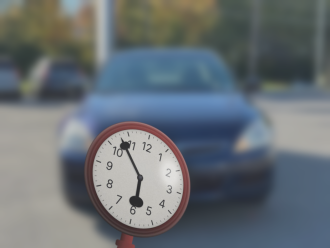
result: h=5 m=53
